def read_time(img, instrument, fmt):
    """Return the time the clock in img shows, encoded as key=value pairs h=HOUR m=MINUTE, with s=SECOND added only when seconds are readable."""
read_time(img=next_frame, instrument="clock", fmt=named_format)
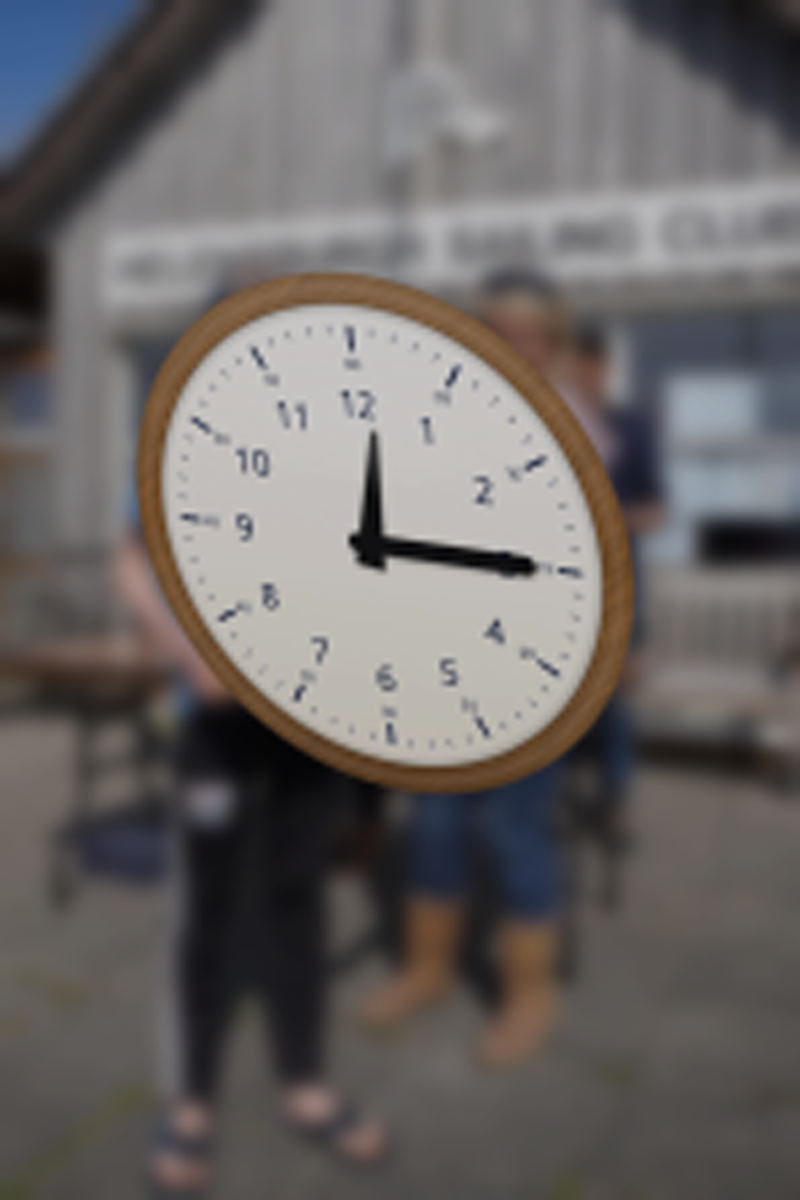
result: h=12 m=15
